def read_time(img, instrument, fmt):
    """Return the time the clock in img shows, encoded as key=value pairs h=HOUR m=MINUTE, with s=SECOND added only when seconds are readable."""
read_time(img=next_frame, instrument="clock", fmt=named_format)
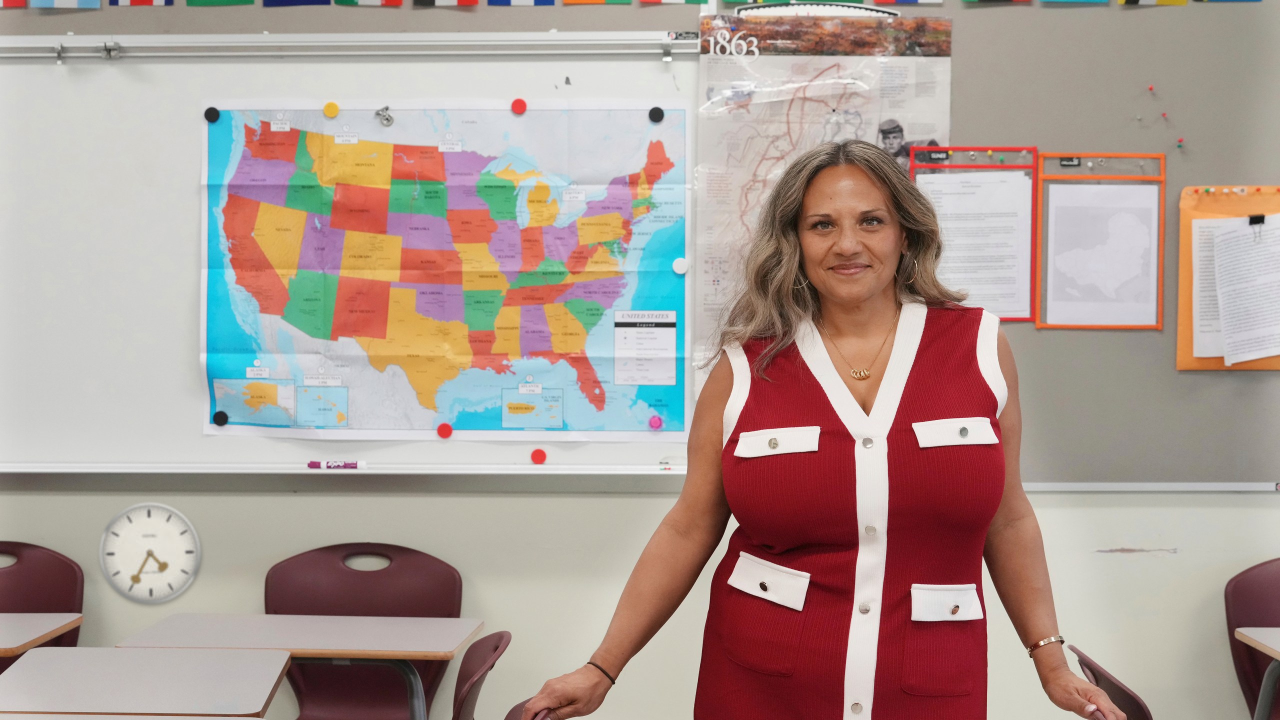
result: h=4 m=35
